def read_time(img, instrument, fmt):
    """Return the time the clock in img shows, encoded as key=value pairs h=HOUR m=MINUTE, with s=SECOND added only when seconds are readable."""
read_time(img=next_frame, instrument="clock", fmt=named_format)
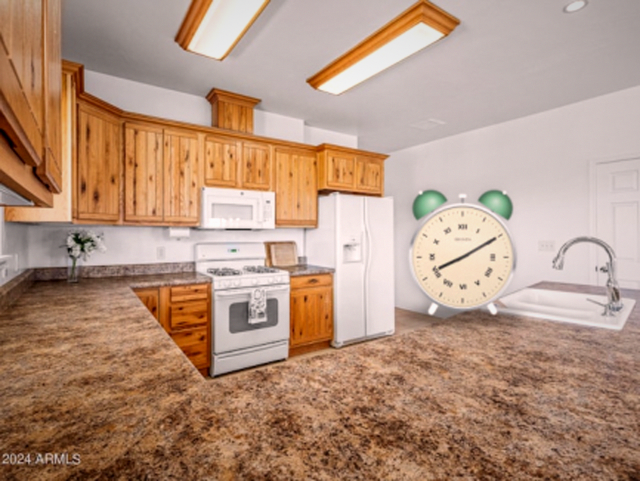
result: h=8 m=10
